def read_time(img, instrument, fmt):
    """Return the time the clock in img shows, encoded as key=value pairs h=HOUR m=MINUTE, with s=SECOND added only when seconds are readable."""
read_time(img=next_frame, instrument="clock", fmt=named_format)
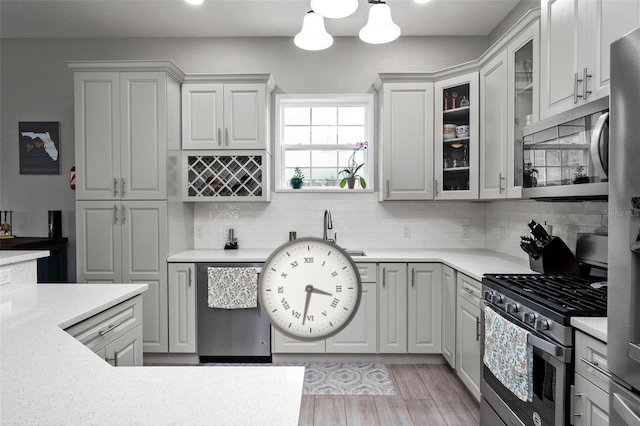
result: h=3 m=32
